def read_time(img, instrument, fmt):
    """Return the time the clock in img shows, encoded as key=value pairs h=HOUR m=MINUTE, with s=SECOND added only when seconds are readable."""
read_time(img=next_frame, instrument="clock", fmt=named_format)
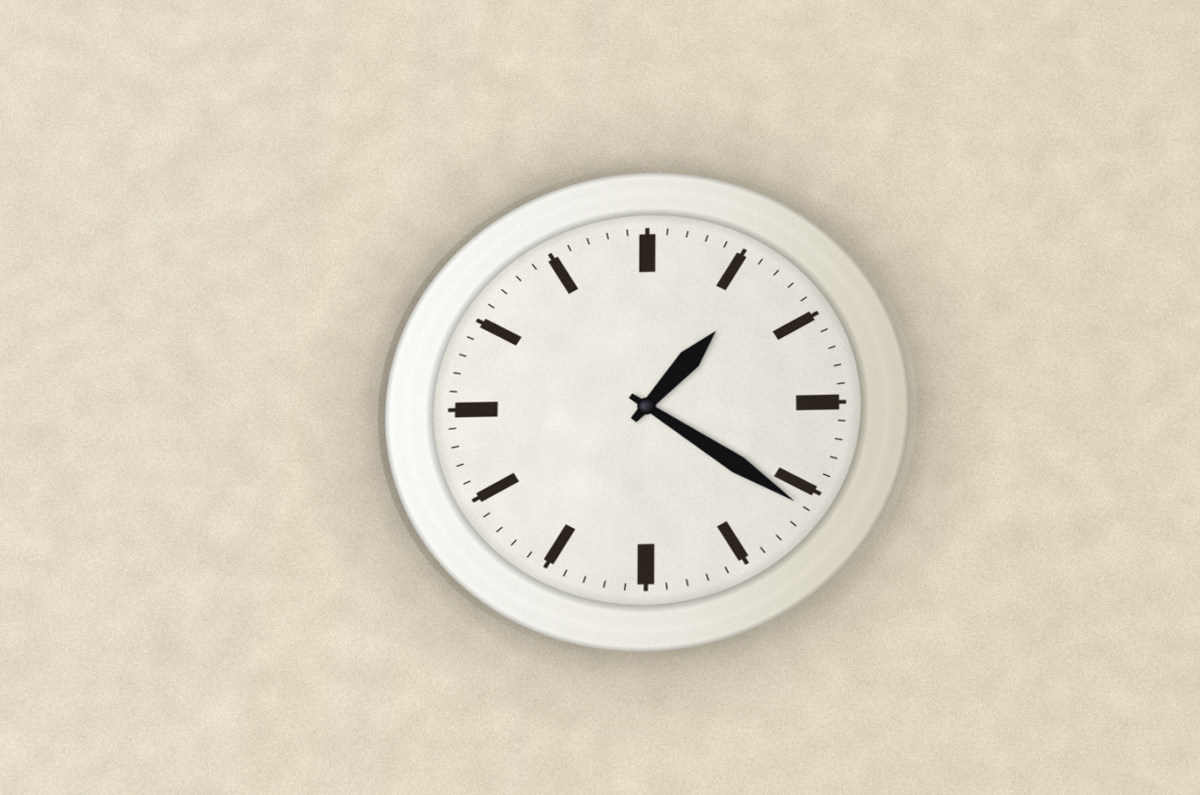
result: h=1 m=21
